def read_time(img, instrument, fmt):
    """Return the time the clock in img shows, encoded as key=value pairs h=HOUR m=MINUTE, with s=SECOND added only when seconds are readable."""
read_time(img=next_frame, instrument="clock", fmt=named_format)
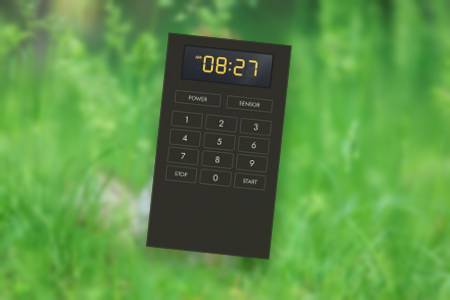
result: h=8 m=27
